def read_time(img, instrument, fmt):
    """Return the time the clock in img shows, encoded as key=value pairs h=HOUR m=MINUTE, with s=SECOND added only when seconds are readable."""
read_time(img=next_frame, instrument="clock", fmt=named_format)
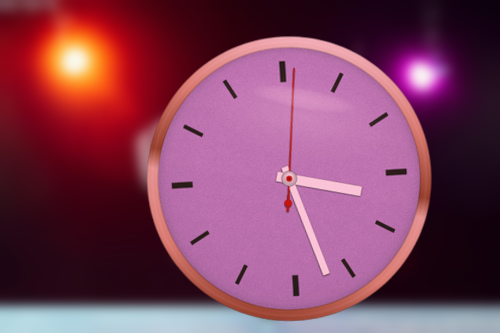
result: h=3 m=27 s=1
